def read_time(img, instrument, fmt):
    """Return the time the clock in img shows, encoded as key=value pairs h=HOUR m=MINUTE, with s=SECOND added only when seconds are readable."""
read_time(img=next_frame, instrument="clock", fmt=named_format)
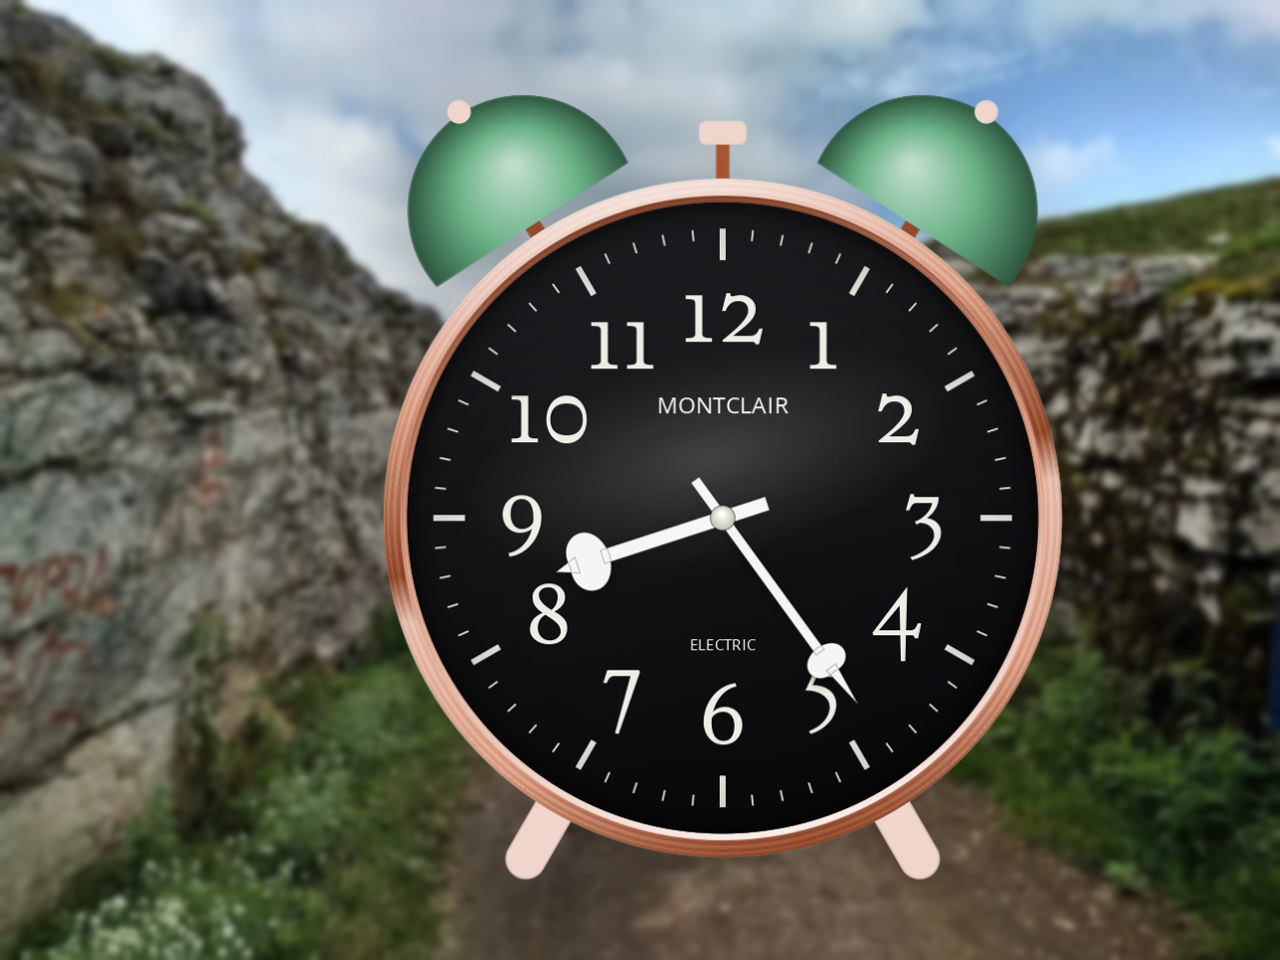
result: h=8 m=24
